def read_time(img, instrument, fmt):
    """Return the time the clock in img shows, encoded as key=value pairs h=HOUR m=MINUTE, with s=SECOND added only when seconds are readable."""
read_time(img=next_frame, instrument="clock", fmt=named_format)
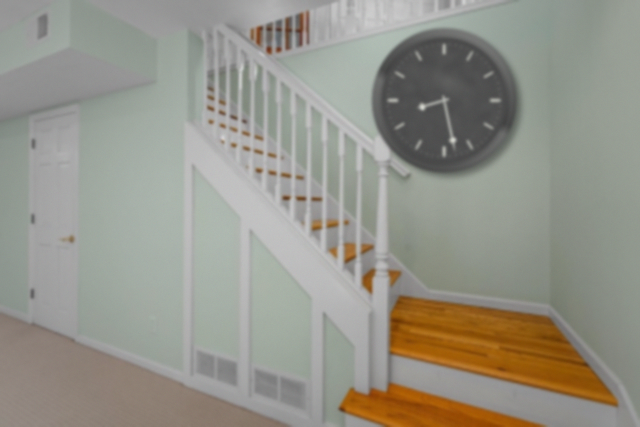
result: h=8 m=28
